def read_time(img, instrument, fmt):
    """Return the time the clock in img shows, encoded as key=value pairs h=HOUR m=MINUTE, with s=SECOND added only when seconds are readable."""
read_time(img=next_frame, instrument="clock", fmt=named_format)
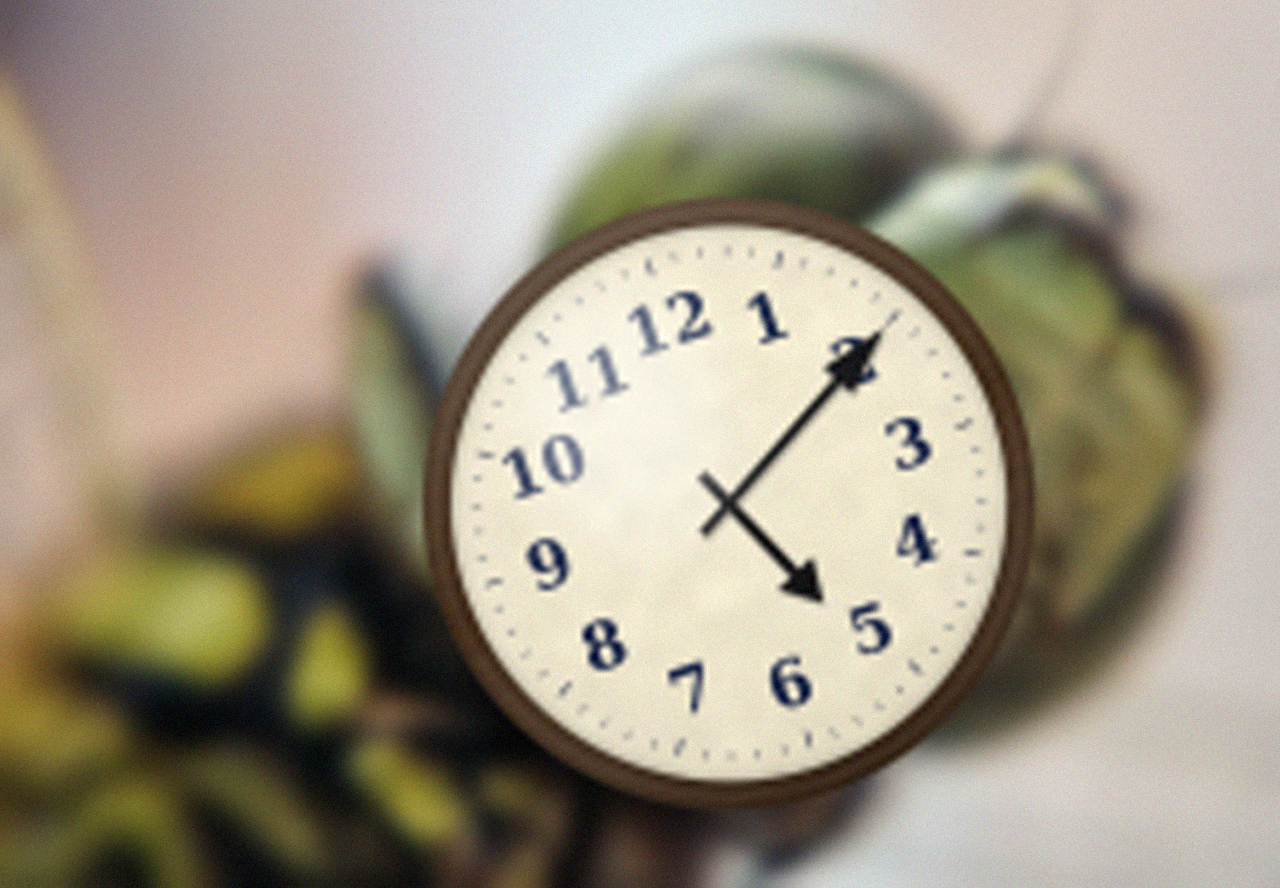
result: h=5 m=10
